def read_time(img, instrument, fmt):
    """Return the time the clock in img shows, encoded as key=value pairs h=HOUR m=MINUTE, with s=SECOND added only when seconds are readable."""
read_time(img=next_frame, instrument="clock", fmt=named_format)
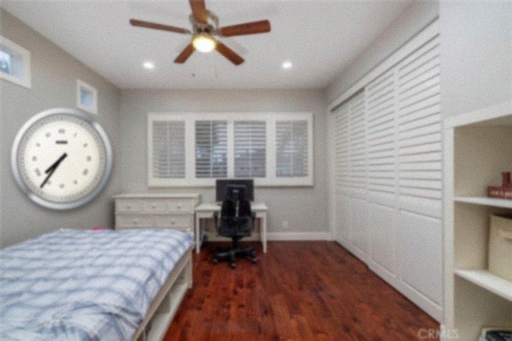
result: h=7 m=36
